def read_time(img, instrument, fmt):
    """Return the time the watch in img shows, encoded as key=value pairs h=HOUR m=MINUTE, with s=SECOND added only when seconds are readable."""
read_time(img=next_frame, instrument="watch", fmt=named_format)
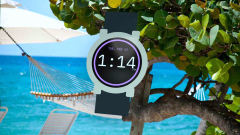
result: h=1 m=14
